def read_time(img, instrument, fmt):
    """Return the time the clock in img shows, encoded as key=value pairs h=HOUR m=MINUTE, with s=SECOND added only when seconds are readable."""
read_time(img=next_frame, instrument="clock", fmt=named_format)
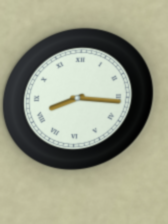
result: h=8 m=16
